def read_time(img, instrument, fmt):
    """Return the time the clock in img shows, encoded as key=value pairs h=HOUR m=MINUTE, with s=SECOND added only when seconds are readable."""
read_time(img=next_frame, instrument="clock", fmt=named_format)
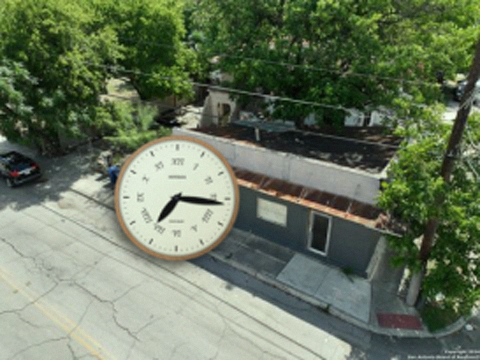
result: h=7 m=16
